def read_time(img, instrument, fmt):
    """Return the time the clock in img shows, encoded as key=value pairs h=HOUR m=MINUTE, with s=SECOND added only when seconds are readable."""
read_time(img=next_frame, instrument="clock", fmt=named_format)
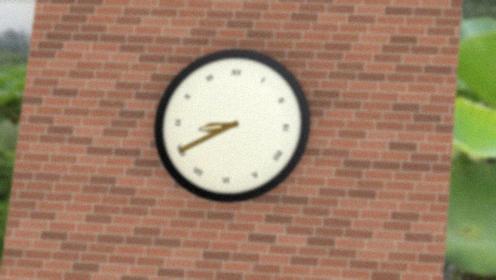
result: h=8 m=40
